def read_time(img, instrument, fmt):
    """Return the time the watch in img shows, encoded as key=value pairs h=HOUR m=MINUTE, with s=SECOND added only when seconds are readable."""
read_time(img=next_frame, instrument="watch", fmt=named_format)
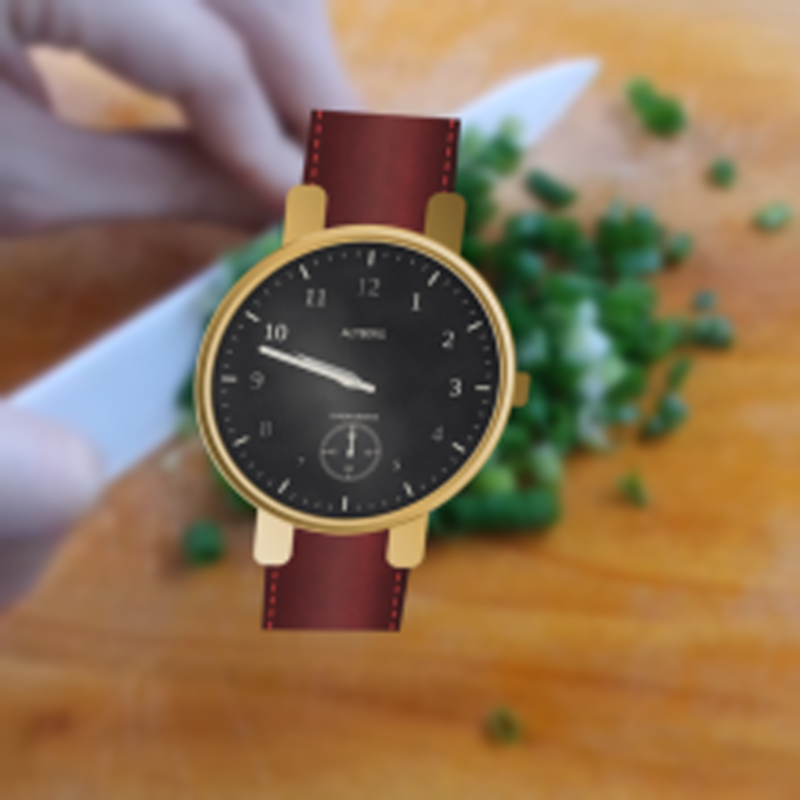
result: h=9 m=48
